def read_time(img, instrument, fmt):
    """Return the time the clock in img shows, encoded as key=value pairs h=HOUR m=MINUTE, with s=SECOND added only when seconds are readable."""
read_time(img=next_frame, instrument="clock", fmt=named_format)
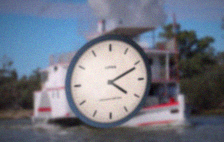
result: h=4 m=11
